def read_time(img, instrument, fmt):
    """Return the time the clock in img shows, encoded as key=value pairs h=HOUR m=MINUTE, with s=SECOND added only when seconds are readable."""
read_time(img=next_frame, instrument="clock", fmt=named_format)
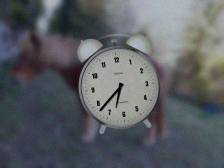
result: h=6 m=38
